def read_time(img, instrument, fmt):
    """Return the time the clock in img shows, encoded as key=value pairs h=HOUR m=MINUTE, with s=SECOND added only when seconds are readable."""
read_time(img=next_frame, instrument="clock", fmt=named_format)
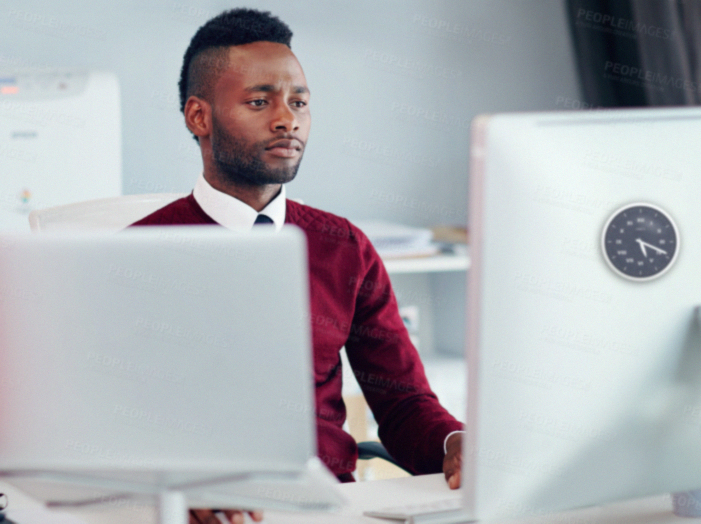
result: h=5 m=19
